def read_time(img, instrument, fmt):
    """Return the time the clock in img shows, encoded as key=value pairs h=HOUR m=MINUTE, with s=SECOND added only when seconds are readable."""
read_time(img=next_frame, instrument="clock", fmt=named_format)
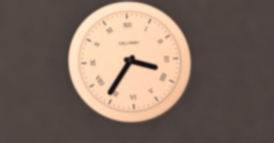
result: h=3 m=36
